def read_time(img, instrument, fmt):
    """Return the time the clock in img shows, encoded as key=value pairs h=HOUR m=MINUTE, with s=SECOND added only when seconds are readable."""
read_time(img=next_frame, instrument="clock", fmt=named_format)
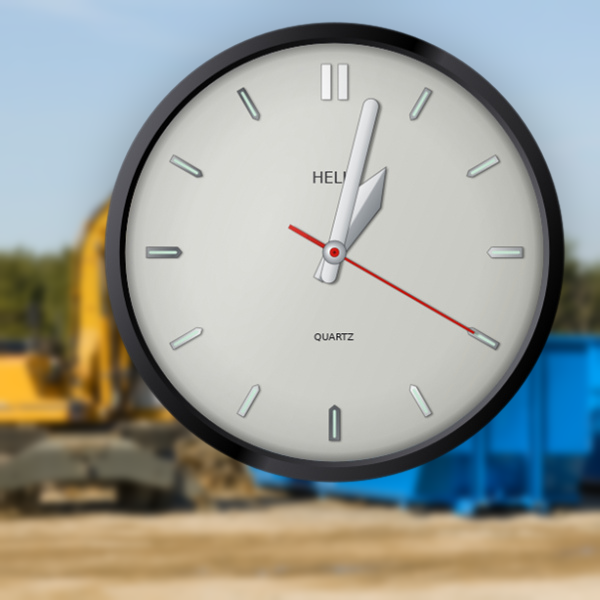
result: h=1 m=2 s=20
